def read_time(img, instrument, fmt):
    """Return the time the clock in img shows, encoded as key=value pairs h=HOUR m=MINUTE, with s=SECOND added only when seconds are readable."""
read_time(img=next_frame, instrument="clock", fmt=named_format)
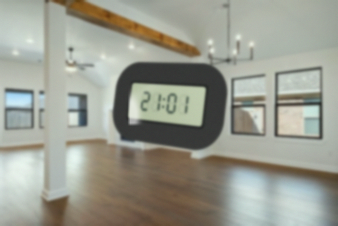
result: h=21 m=1
